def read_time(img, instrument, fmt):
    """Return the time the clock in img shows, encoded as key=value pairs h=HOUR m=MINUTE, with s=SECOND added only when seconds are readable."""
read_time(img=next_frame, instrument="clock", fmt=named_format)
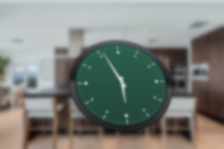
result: h=5 m=56
